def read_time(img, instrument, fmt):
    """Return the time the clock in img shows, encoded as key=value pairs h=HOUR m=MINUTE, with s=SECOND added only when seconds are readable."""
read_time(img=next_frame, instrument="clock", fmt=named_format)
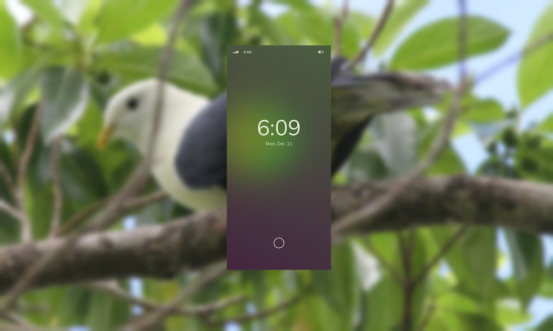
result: h=6 m=9
